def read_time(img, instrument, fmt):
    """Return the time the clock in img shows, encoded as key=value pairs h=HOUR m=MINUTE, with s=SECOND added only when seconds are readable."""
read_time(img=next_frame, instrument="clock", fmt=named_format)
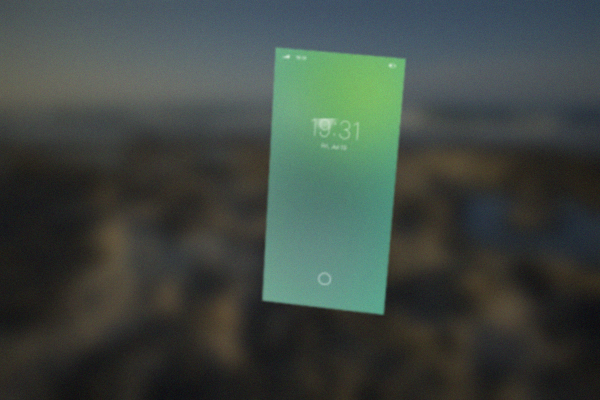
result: h=19 m=31
